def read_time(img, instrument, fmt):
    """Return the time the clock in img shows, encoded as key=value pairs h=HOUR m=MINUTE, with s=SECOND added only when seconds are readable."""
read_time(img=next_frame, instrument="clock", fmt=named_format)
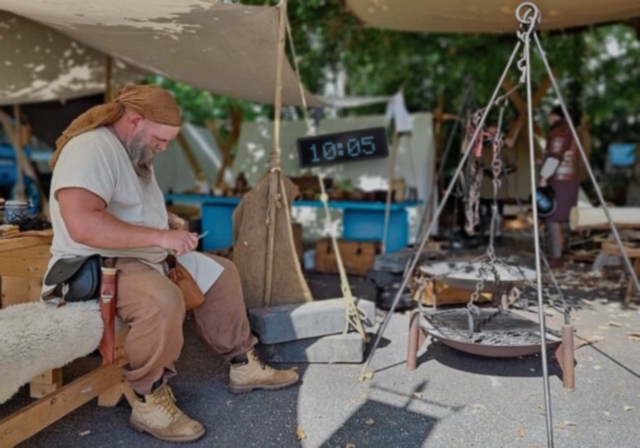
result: h=10 m=5
